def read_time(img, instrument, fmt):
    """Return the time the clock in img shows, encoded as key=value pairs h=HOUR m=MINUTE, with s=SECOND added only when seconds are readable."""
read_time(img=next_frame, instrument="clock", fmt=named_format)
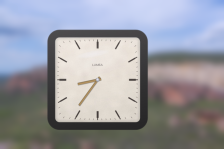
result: h=8 m=36
